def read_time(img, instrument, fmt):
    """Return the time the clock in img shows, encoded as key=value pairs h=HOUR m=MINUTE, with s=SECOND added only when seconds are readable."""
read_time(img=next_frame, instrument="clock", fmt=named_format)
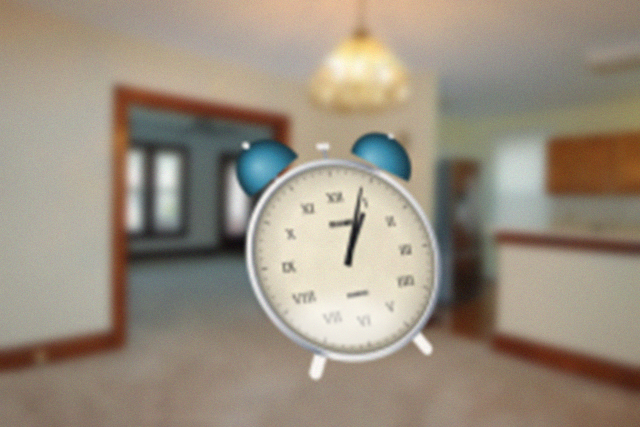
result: h=1 m=4
